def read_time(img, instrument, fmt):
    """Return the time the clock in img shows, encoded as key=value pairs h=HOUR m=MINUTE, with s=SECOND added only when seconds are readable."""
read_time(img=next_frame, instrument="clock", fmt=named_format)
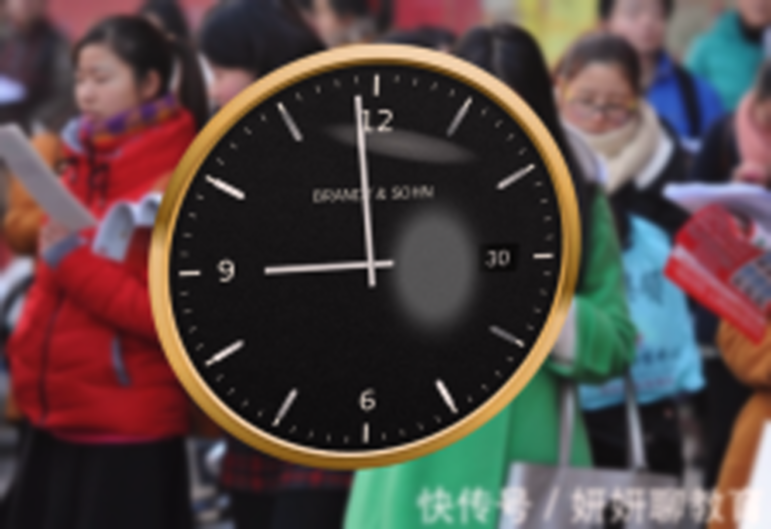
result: h=8 m=59
